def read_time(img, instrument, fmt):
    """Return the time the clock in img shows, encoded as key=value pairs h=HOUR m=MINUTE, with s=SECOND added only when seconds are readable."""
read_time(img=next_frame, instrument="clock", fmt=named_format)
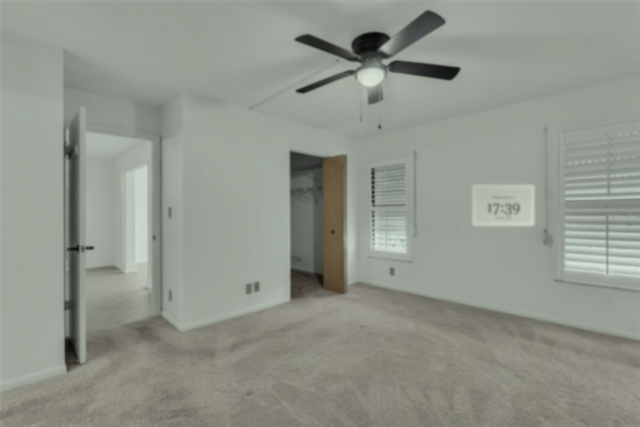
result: h=17 m=39
